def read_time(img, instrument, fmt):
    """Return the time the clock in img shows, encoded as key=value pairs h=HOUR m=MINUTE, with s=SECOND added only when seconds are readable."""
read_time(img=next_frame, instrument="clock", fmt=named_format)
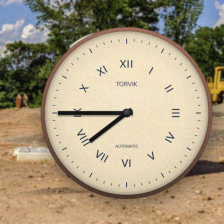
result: h=7 m=45
